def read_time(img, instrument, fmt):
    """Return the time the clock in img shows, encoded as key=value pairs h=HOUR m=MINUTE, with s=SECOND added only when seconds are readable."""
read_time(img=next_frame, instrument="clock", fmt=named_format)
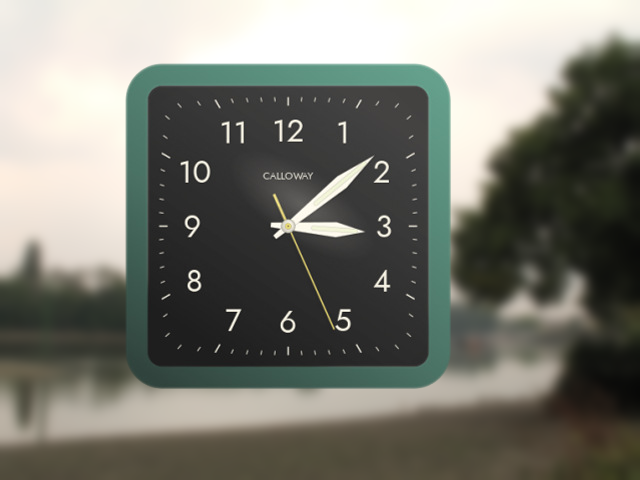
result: h=3 m=8 s=26
